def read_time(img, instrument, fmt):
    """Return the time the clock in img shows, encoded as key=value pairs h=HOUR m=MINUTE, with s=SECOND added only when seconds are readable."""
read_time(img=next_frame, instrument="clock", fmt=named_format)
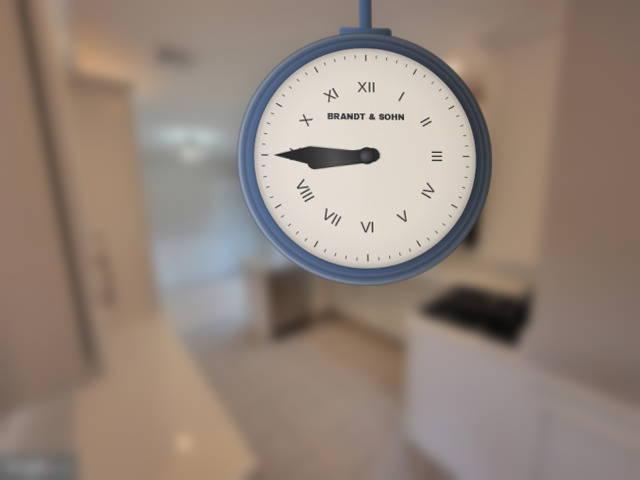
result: h=8 m=45
